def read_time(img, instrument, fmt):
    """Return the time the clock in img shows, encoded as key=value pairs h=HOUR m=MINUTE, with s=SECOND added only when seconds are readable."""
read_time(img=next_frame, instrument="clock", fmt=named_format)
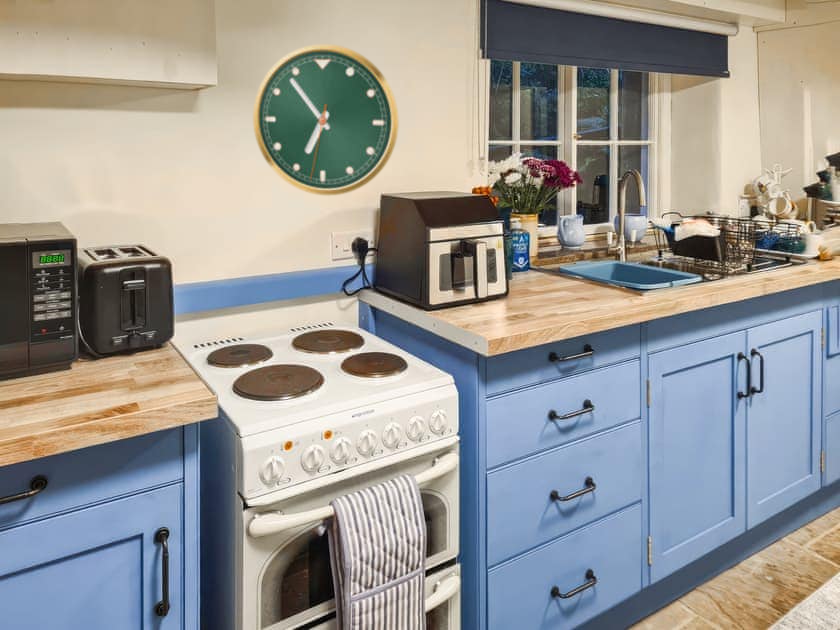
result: h=6 m=53 s=32
